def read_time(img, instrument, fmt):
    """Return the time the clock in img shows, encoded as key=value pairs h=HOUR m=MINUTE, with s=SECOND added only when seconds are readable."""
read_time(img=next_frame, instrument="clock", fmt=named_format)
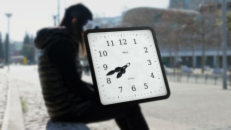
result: h=7 m=42
